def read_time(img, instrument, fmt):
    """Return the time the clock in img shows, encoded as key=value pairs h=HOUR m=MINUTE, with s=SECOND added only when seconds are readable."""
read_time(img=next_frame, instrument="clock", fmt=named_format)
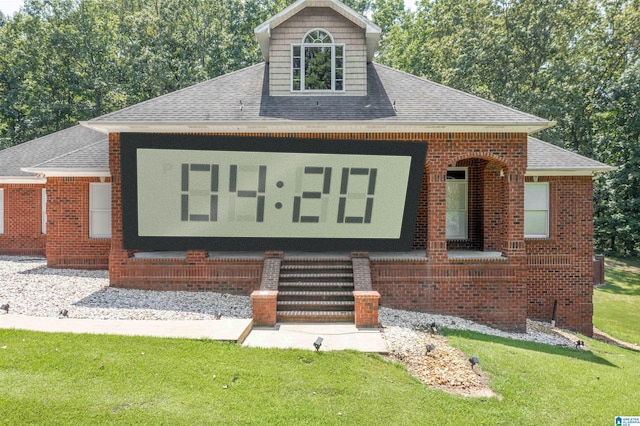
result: h=4 m=20
